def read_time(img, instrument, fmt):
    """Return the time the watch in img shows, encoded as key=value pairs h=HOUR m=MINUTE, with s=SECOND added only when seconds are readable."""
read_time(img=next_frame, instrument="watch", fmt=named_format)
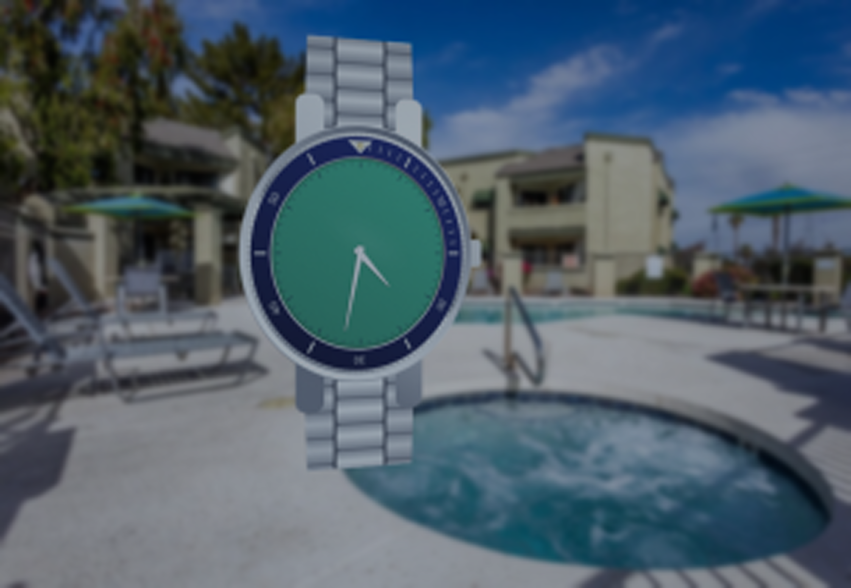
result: h=4 m=32
